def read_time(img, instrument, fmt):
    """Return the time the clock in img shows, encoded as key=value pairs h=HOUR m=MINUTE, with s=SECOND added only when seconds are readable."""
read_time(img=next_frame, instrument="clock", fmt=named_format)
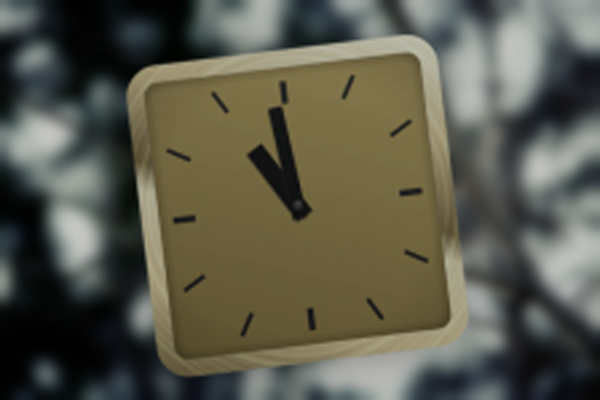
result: h=10 m=59
